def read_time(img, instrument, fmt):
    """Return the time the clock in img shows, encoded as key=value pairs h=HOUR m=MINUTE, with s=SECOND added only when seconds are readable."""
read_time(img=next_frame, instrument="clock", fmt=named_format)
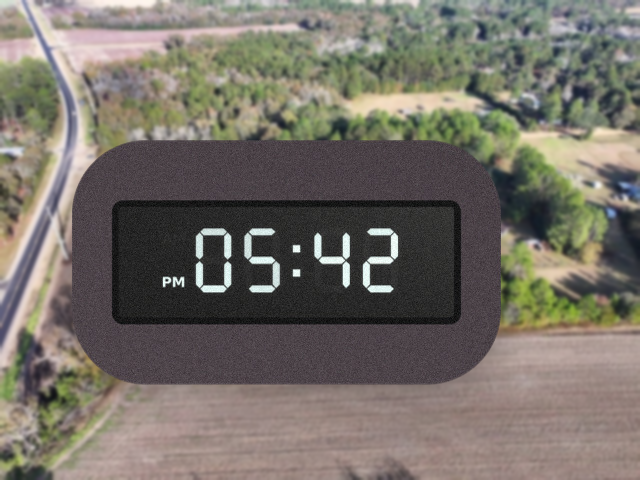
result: h=5 m=42
